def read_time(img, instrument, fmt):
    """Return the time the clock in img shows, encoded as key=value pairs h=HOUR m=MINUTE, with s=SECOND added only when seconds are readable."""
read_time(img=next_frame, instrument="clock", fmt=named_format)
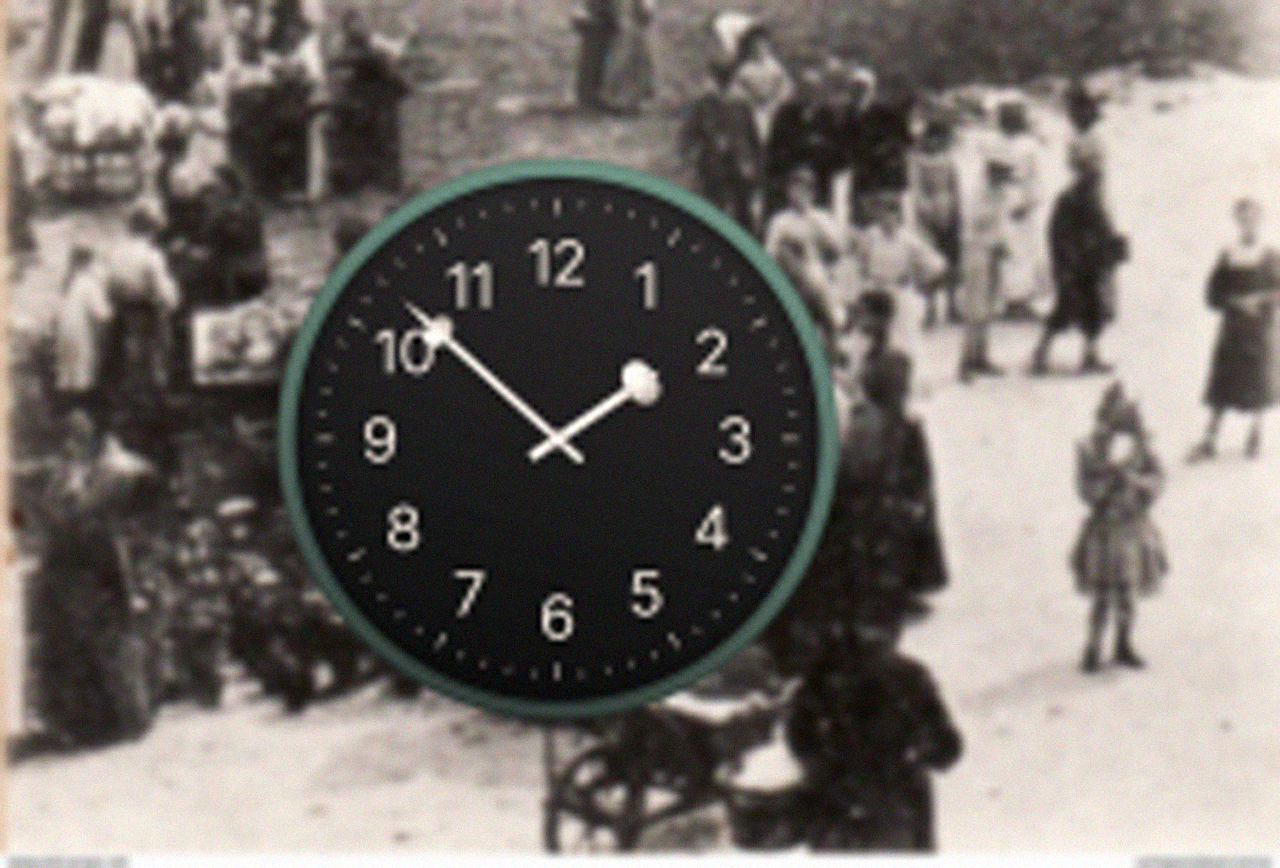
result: h=1 m=52
